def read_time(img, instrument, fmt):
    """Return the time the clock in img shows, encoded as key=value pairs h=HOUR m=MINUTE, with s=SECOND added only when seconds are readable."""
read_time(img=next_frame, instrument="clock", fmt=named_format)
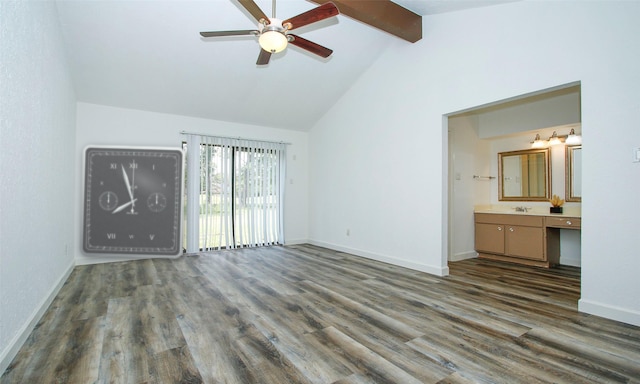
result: h=7 m=57
